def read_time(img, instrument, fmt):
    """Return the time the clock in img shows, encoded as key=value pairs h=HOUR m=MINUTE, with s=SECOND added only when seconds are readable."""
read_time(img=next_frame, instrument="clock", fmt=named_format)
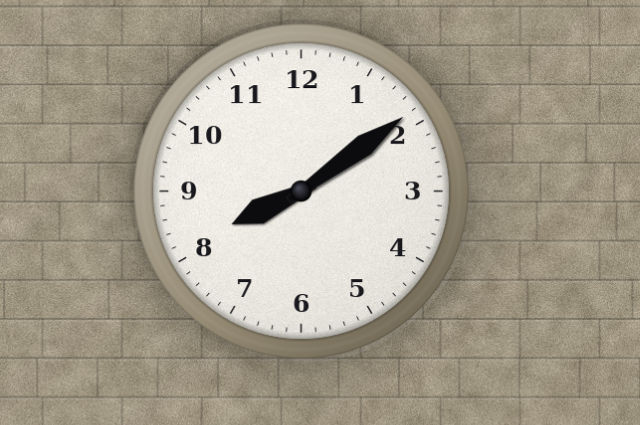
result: h=8 m=9
